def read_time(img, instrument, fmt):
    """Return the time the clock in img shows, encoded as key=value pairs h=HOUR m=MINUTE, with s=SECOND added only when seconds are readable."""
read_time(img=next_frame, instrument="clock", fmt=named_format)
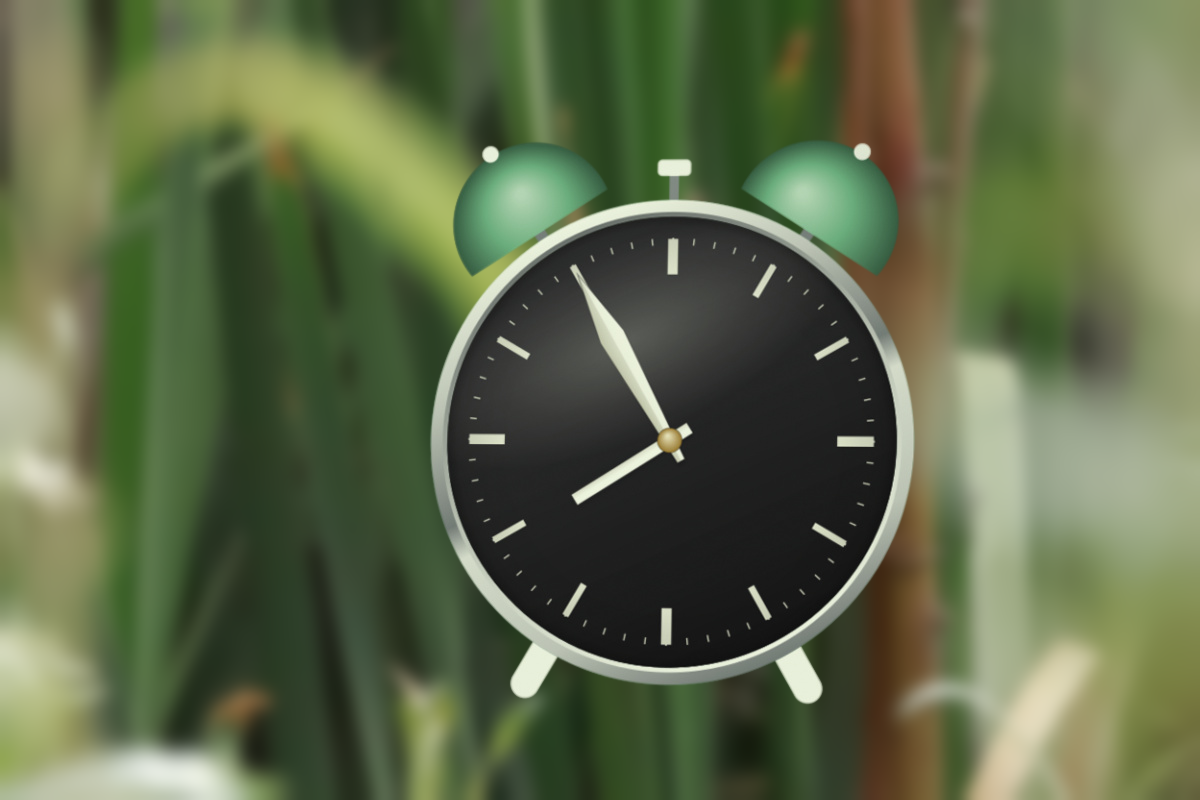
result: h=7 m=55
